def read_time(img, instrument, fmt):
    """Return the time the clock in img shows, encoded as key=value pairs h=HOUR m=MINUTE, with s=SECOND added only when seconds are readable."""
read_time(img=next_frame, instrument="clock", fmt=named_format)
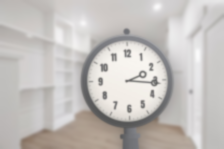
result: h=2 m=16
